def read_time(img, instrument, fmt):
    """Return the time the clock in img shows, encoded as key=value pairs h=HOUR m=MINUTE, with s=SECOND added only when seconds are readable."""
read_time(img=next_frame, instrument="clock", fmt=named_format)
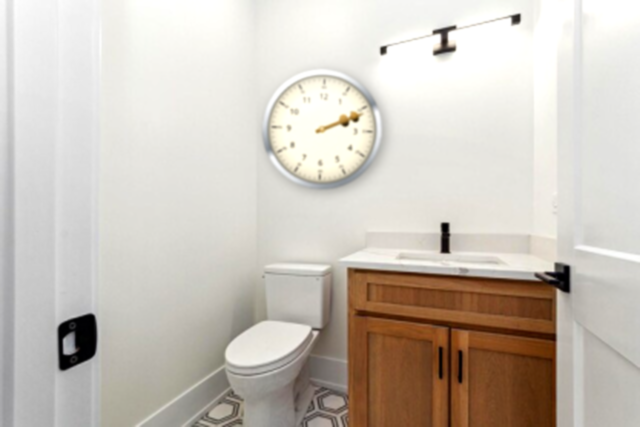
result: h=2 m=11
